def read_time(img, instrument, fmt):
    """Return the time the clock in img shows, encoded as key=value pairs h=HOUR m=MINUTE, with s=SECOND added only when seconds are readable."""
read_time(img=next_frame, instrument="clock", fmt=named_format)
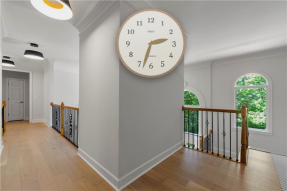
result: h=2 m=33
